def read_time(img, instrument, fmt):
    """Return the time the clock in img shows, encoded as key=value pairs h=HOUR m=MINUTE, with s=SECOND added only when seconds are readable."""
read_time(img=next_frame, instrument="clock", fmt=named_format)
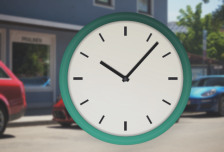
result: h=10 m=7
